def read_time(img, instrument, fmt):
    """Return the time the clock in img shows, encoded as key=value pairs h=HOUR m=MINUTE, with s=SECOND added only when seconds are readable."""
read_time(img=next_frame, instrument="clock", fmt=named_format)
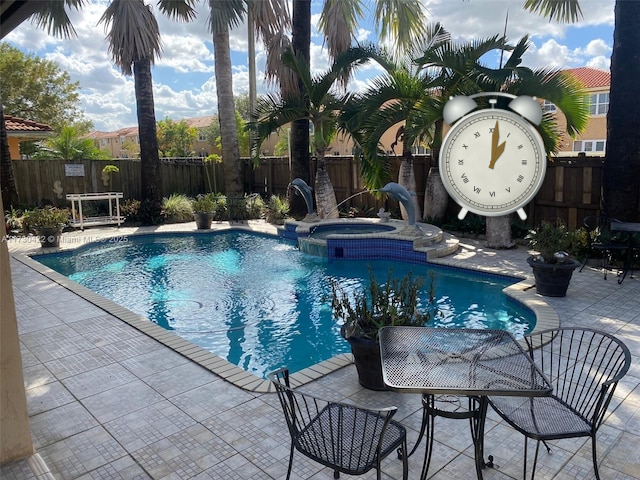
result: h=1 m=1
